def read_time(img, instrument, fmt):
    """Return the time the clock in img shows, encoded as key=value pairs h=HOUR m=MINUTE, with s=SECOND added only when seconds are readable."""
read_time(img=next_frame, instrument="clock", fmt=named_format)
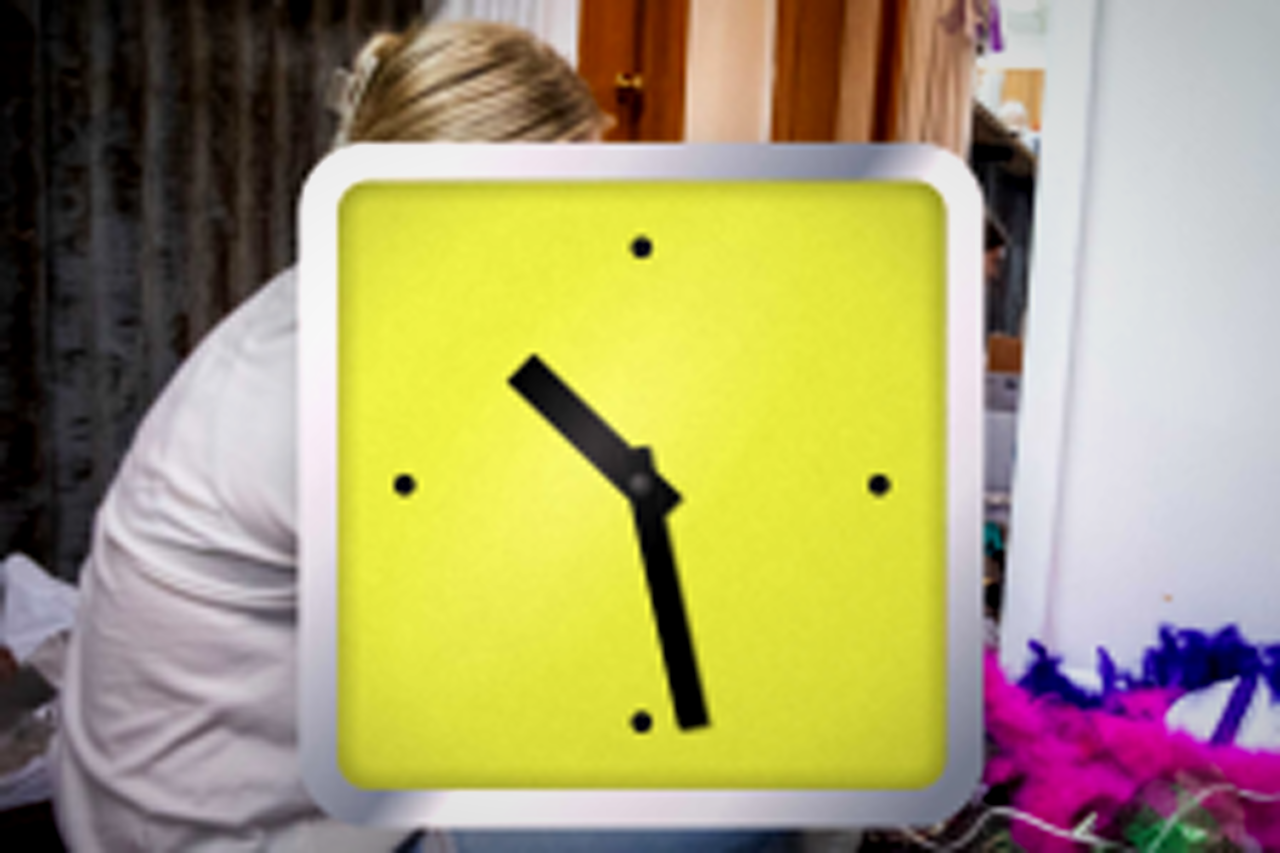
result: h=10 m=28
